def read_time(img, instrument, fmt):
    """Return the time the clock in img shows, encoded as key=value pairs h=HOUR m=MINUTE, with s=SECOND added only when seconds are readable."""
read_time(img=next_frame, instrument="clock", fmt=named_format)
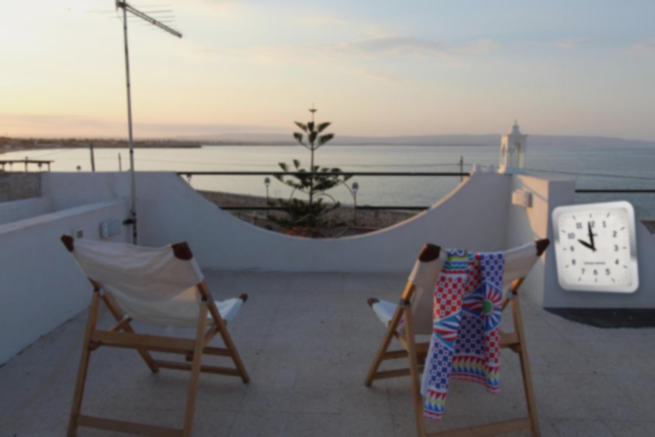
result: h=9 m=59
